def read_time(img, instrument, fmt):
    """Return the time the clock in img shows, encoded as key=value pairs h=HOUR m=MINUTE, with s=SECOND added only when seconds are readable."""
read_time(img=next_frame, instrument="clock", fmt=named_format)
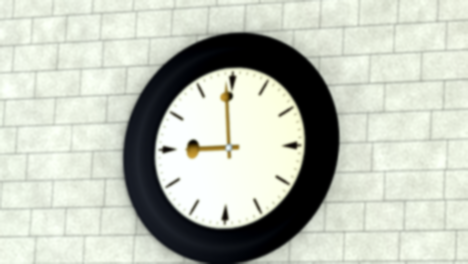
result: h=8 m=59
